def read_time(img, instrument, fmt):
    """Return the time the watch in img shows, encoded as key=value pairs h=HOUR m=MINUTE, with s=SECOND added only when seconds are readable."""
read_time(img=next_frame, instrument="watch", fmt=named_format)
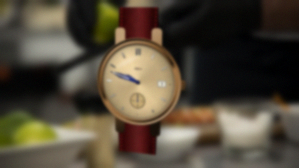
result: h=9 m=48
